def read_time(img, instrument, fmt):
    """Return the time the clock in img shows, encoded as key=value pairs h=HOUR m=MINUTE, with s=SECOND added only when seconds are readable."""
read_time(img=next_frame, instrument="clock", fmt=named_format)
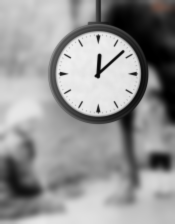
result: h=12 m=8
